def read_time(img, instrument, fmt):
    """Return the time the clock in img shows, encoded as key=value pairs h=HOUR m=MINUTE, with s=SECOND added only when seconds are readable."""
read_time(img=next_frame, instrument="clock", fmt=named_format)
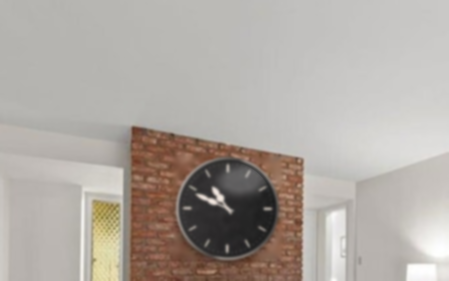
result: h=10 m=49
